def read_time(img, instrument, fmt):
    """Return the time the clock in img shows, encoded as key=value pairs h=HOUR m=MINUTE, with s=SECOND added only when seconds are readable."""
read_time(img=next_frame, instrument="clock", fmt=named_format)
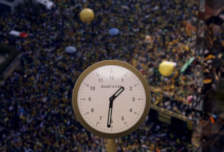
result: h=1 m=31
